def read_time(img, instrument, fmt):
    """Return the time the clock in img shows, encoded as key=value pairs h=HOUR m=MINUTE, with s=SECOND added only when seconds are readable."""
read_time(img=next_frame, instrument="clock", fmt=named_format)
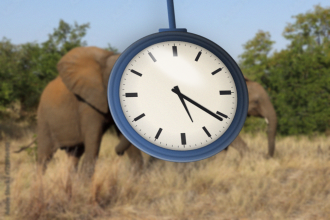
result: h=5 m=21
